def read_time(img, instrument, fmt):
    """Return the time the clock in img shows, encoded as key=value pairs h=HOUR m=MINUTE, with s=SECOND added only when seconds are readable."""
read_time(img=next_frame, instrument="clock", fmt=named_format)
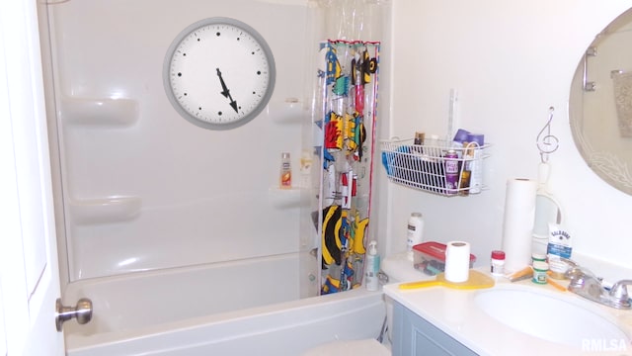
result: h=5 m=26
